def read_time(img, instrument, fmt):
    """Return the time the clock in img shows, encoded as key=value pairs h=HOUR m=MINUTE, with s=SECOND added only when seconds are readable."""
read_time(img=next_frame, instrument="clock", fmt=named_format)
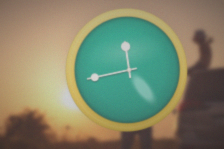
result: h=11 m=43
